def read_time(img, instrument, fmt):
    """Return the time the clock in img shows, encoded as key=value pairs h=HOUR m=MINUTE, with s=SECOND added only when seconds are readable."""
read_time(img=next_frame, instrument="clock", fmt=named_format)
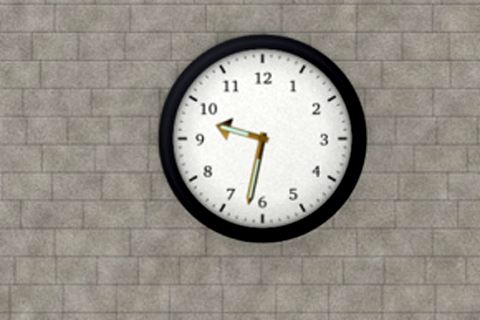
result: h=9 m=32
